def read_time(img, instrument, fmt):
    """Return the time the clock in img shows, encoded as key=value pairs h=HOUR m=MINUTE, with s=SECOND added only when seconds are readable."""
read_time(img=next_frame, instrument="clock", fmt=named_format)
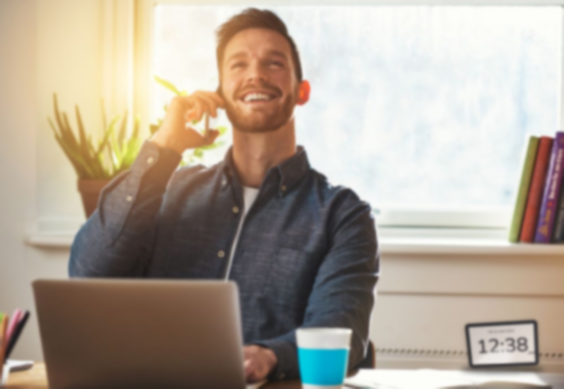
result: h=12 m=38
